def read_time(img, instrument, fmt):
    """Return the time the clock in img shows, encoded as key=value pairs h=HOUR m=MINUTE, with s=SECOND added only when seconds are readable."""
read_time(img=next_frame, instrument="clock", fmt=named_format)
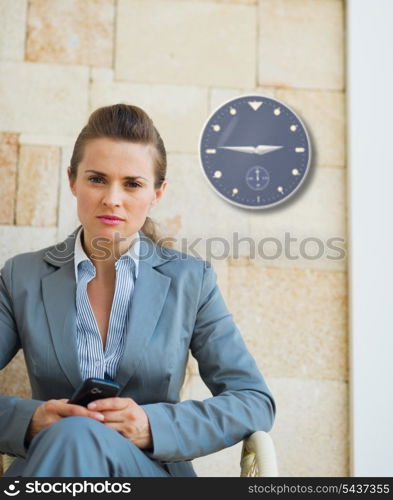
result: h=2 m=46
